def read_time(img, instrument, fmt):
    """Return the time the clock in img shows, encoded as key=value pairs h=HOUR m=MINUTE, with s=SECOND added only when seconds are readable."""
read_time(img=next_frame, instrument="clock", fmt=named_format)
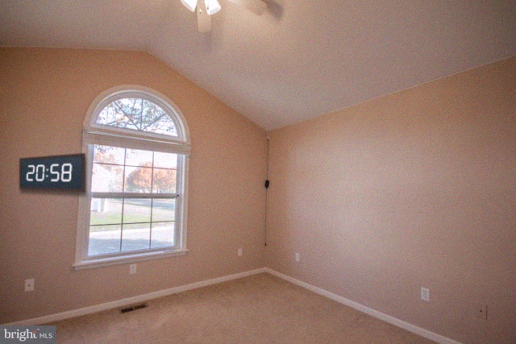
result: h=20 m=58
